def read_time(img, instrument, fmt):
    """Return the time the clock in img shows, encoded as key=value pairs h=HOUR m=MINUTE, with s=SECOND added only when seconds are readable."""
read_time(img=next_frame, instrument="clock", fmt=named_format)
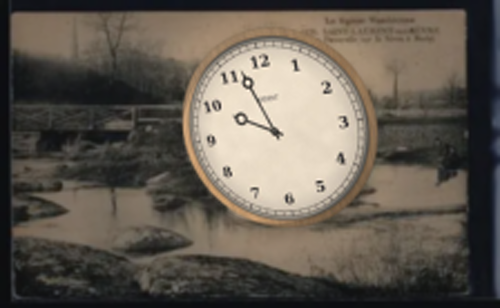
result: h=9 m=57
